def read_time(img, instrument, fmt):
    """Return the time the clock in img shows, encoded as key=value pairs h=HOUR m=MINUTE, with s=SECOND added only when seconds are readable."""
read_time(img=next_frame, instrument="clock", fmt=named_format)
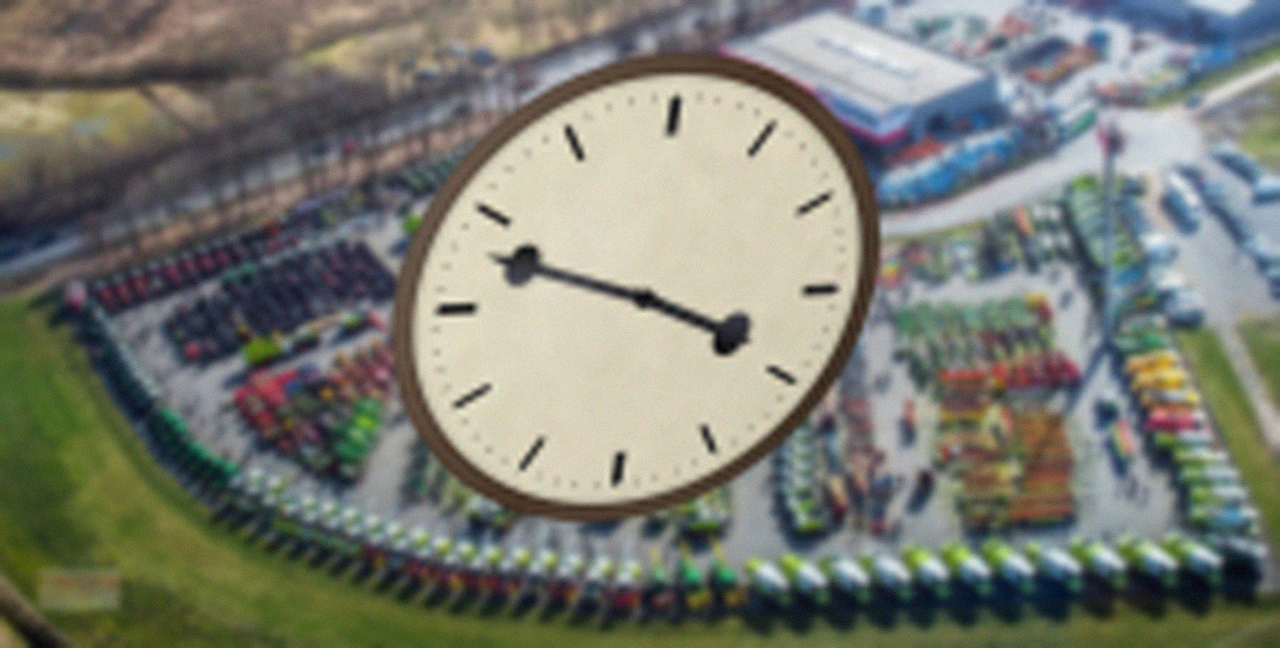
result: h=3 m=48
